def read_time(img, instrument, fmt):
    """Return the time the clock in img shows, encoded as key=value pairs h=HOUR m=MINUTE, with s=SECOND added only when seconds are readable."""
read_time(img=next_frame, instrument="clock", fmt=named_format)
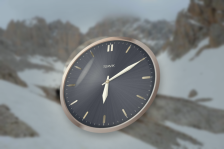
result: h=6 m=10
